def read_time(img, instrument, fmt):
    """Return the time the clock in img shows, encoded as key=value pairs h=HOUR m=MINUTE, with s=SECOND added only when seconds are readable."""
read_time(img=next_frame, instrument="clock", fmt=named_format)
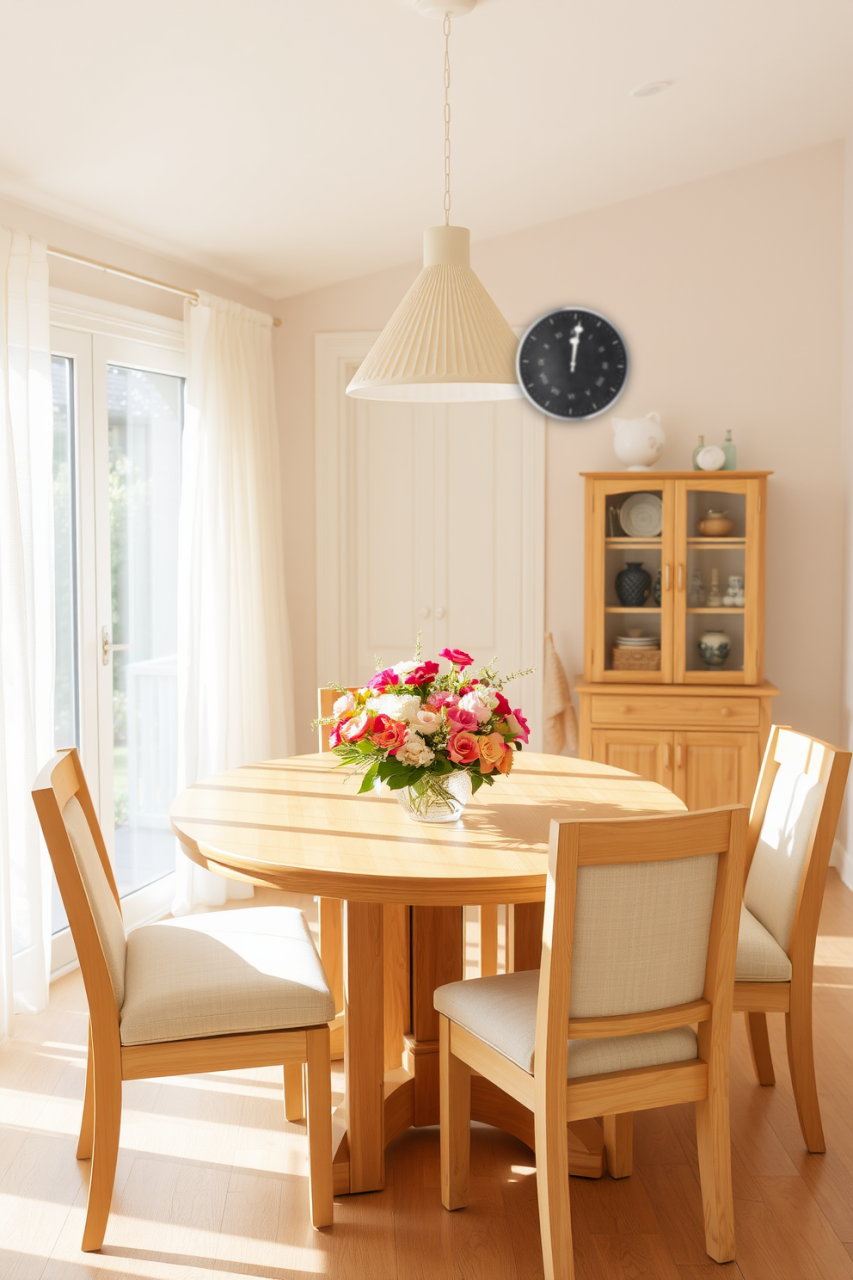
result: h=12 m=1
